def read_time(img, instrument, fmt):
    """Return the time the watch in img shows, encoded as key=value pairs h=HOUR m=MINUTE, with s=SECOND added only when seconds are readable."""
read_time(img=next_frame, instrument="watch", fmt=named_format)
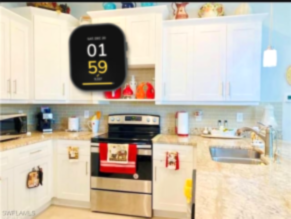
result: h=1 m=59
